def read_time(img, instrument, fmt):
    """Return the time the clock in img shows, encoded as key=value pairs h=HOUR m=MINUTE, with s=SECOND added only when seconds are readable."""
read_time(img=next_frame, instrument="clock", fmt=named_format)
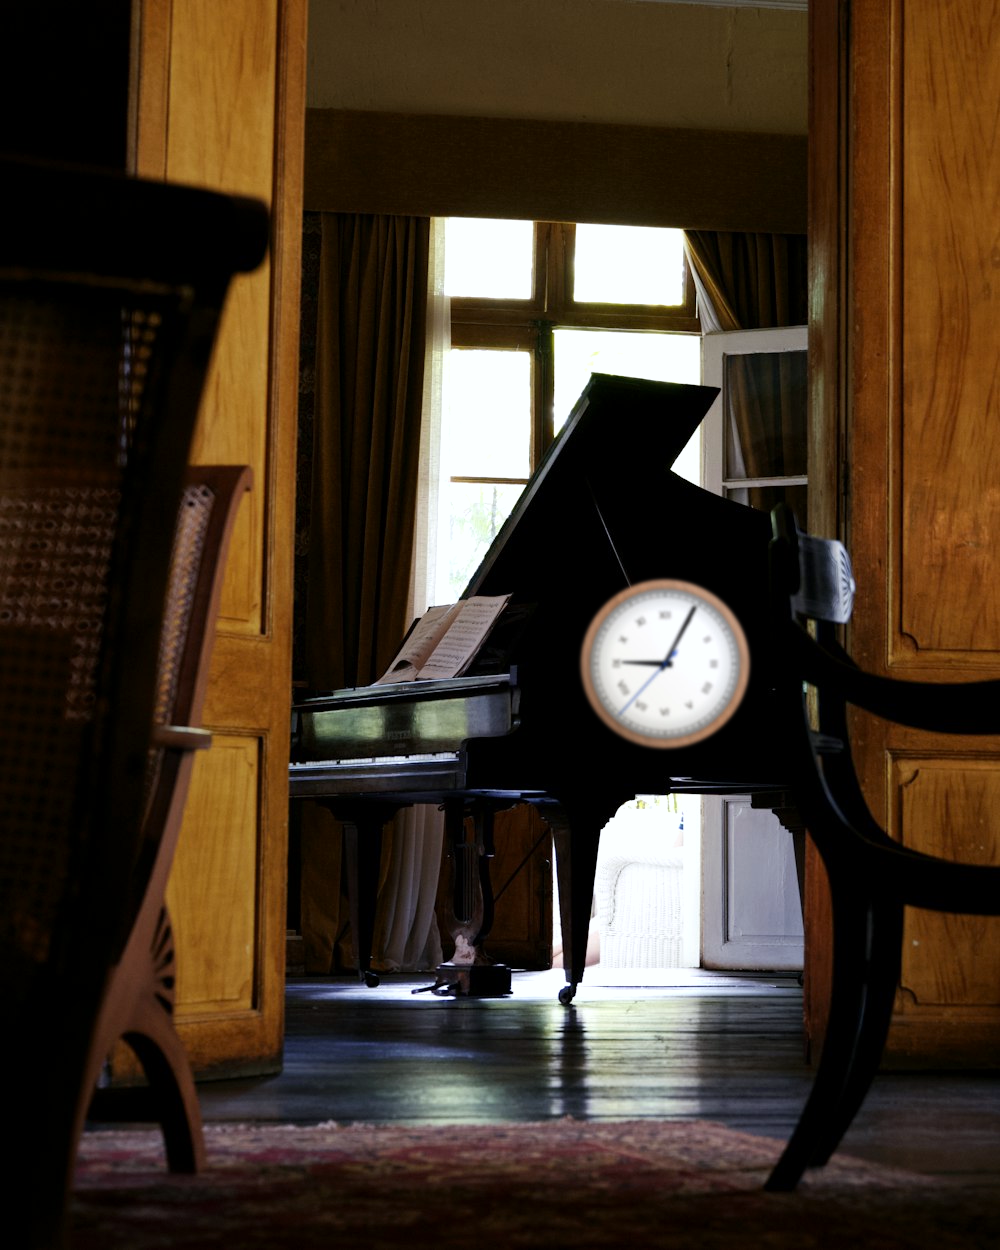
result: h=9 m=4 s=37
